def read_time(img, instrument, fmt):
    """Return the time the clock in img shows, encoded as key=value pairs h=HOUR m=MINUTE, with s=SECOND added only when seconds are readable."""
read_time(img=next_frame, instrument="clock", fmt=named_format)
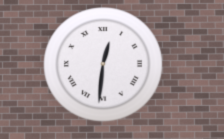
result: h=12 m=31
